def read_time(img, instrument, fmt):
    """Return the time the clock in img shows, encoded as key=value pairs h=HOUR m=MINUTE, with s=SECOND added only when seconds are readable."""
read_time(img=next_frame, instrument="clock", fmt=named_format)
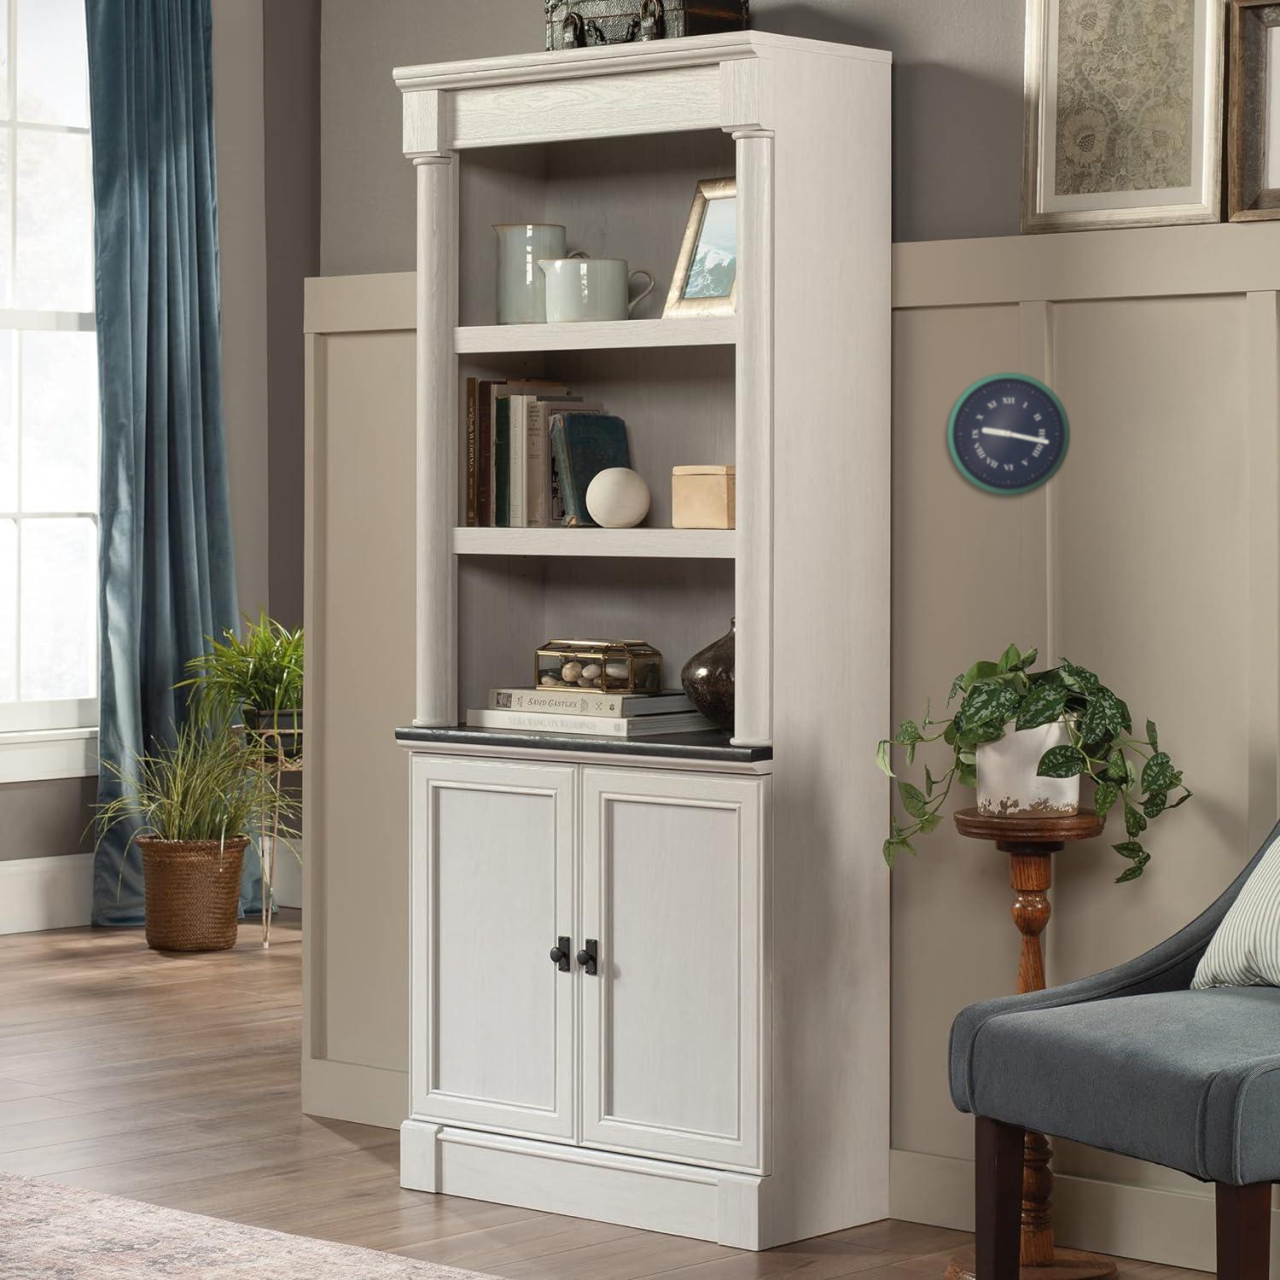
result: h=9 m=17
